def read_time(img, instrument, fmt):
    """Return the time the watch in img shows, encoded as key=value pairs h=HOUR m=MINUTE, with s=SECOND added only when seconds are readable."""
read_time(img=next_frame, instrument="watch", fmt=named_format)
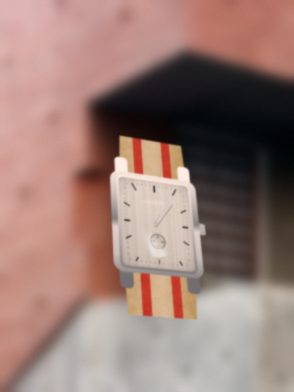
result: h=1 m=6
